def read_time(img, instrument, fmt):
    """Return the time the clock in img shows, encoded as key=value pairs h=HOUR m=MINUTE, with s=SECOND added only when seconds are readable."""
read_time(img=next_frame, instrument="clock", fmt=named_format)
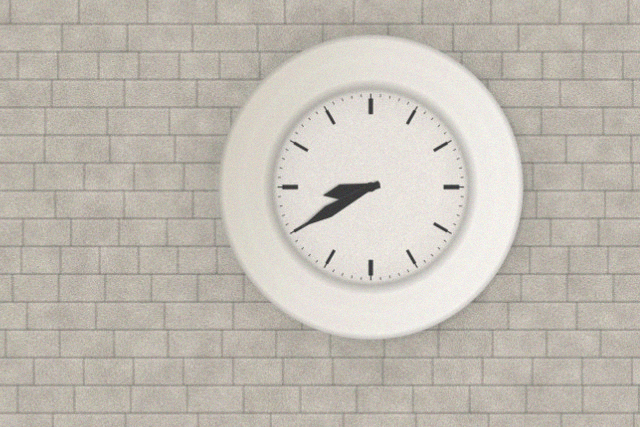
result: h=8 m=40
